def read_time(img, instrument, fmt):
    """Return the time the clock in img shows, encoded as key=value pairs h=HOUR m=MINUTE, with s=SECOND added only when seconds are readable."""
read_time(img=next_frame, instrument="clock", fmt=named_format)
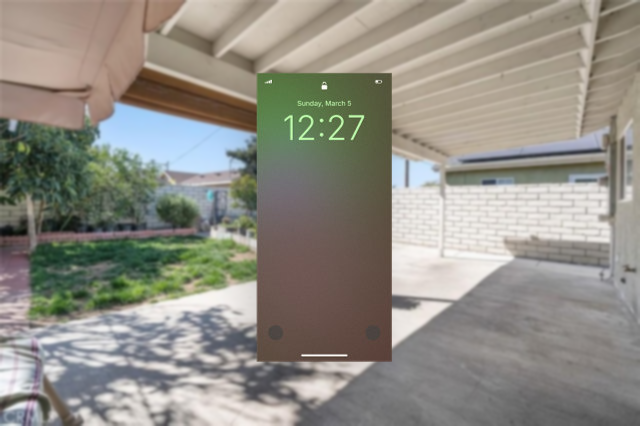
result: h=12 m=27
